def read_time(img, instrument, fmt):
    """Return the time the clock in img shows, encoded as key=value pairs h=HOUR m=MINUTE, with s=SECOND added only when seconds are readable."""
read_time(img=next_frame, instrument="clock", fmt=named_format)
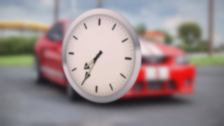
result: h=7 m=35
